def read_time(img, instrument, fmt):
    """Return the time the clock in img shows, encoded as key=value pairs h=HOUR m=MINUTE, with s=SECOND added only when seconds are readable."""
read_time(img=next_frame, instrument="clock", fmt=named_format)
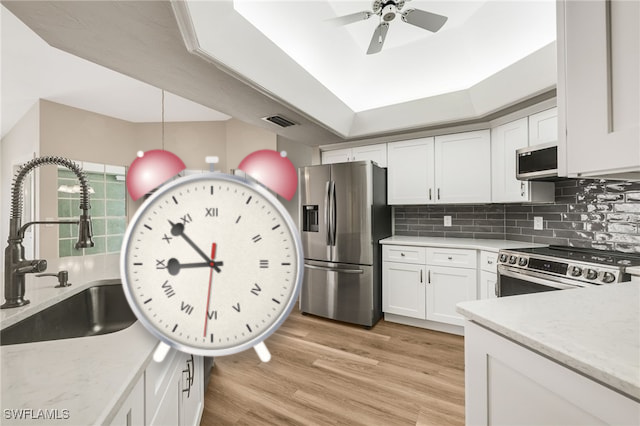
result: h=8 m=52 s=31
